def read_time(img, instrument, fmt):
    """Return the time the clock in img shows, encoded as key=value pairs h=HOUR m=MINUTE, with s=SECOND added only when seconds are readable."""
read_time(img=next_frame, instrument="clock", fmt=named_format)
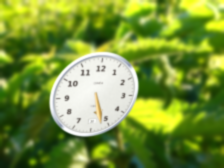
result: h=5 m=27
